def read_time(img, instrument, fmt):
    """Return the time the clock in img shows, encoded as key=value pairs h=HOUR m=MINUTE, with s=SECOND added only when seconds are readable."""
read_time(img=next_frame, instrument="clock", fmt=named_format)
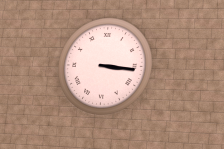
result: h=3 m=16
